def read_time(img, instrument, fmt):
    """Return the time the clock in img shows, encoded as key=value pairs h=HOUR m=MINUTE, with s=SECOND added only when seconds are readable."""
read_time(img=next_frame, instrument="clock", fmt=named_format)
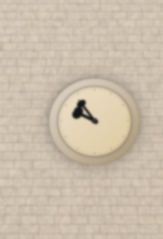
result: h=9 m=54
